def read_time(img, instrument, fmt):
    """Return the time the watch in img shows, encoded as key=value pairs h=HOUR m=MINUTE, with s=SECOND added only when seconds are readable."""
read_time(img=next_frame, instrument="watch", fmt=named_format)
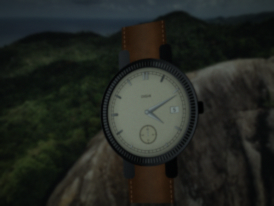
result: h=4 m=11
